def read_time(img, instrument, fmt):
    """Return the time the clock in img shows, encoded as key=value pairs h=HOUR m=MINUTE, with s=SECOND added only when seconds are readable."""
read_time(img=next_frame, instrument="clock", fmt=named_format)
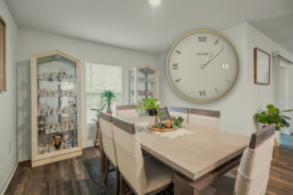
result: h=1 m=8
